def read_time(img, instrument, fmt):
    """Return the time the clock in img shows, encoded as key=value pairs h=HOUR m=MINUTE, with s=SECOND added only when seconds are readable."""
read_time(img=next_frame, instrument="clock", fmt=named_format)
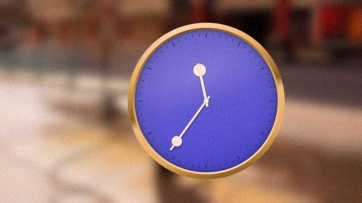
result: h=11 m=36
